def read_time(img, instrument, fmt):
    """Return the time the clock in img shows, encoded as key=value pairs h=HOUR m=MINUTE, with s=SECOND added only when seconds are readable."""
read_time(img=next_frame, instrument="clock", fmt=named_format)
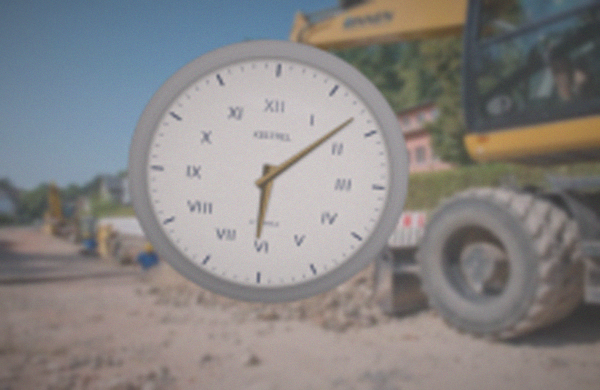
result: h=6 m=8
